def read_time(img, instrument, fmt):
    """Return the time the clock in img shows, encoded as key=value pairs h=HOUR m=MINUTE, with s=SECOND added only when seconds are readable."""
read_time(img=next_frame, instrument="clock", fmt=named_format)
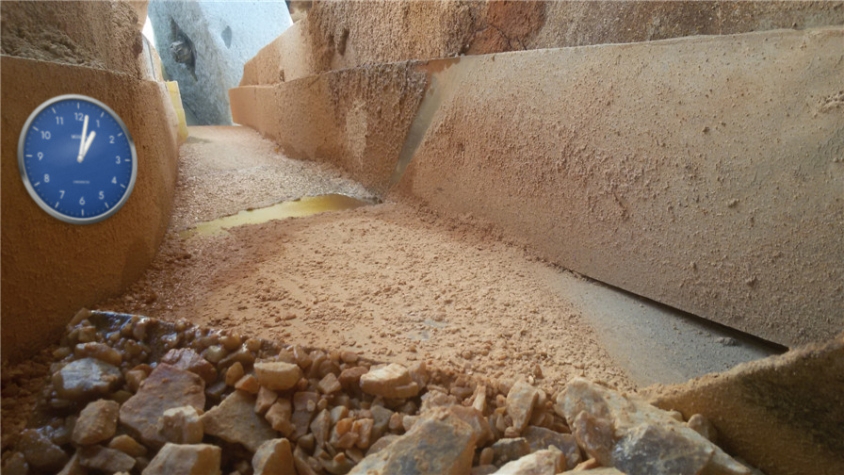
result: h=1 m=2
